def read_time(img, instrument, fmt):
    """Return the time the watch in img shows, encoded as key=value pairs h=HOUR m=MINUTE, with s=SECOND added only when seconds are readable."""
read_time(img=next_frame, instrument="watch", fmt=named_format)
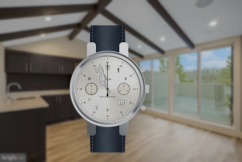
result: h=10 m=57
